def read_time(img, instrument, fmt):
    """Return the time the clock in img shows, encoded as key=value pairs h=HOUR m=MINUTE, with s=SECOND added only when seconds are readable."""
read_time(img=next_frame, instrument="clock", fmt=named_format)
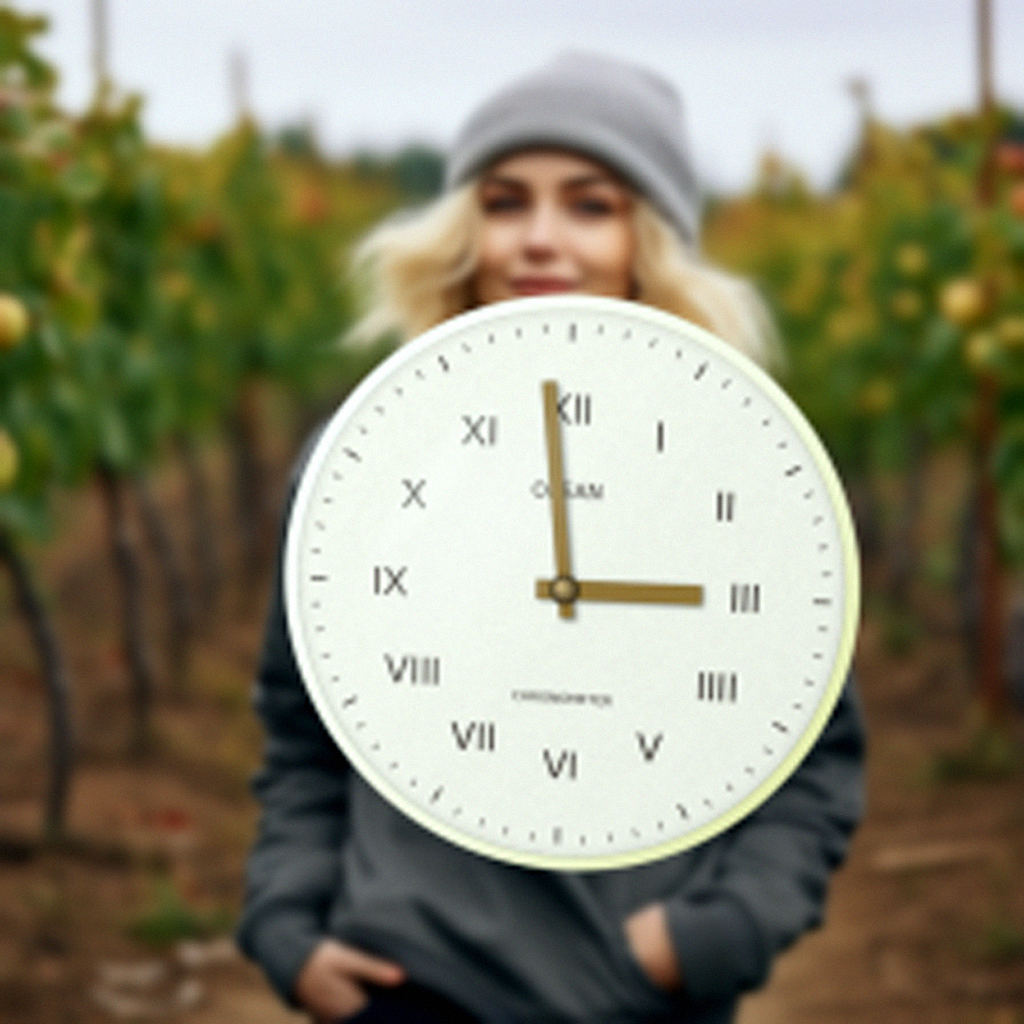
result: h=2 m=59
